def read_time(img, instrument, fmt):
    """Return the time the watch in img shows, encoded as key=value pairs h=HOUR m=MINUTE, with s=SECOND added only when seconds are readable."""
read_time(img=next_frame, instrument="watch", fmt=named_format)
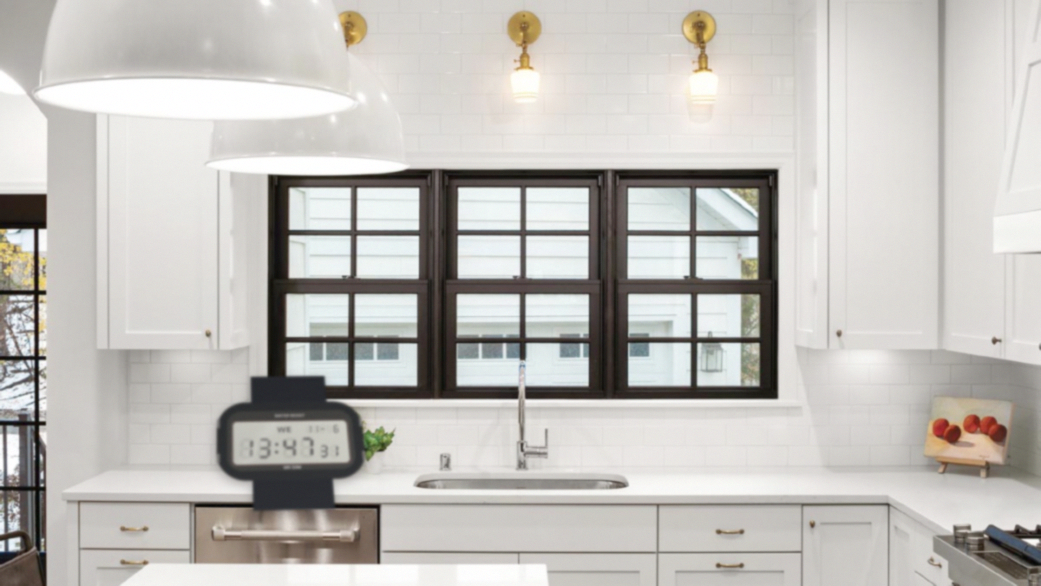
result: h=13 m=47 s=31
